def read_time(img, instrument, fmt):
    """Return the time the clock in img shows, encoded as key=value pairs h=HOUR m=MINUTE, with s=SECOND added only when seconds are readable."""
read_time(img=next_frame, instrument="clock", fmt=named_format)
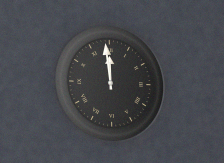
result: h=11 m=59
